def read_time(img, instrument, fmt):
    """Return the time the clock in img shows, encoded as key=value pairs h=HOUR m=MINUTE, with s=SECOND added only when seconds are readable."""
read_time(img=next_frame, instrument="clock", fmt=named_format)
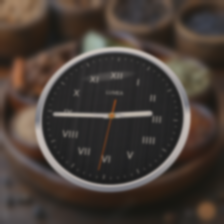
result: h=2 m=44 s=31
